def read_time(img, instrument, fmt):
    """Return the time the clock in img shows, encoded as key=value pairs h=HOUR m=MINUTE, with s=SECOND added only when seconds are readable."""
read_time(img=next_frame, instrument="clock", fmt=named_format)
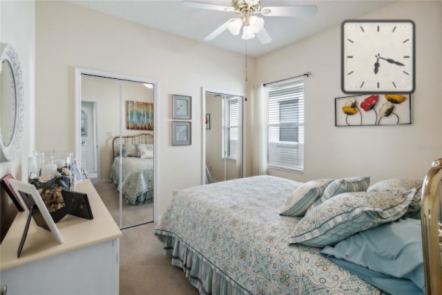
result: h=6 m=18
